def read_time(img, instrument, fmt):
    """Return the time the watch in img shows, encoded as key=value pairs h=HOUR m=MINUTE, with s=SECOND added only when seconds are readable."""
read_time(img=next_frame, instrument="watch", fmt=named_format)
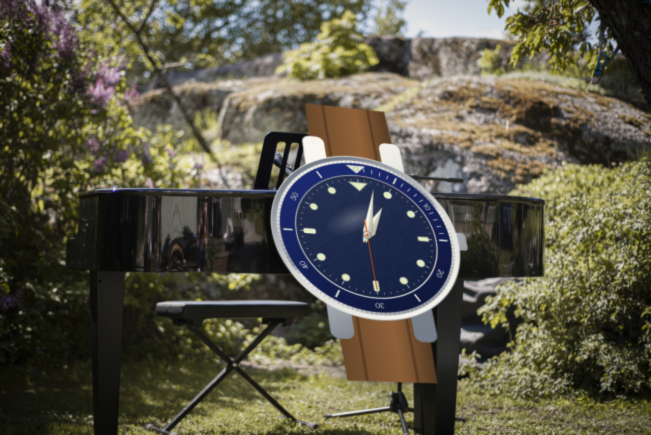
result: h=1 m=2 s=30
